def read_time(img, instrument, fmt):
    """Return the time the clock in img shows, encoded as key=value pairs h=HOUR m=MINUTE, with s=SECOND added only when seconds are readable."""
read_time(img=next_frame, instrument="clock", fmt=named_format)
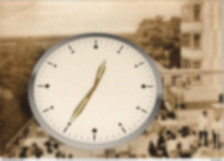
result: h=12 m=35
